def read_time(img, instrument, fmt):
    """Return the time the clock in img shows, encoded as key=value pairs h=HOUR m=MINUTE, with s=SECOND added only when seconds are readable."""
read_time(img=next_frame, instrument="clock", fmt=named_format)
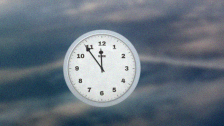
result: h=11 m=54
